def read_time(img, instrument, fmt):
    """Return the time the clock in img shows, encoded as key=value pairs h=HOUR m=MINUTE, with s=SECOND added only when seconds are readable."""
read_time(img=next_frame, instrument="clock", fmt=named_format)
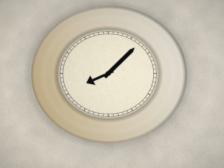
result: h=8 m=7
